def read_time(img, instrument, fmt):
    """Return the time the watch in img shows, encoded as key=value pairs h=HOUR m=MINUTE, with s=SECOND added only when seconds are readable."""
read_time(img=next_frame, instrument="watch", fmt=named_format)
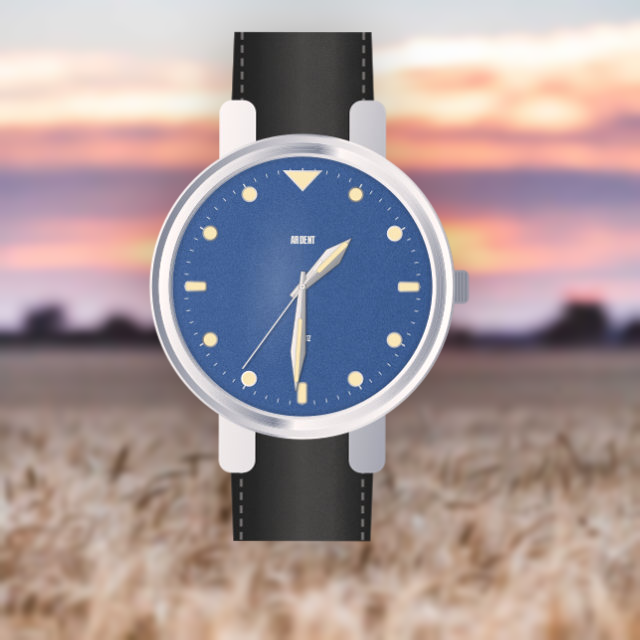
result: h=1 m=30 s=36
